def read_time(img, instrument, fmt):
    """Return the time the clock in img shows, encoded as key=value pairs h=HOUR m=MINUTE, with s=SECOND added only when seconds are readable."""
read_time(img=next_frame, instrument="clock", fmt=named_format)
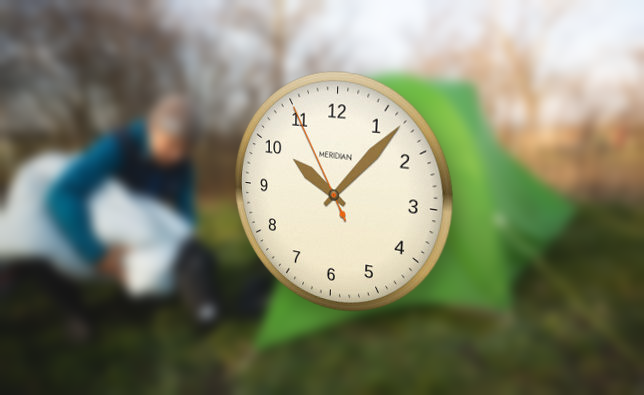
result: h=10 m=6 s=55
